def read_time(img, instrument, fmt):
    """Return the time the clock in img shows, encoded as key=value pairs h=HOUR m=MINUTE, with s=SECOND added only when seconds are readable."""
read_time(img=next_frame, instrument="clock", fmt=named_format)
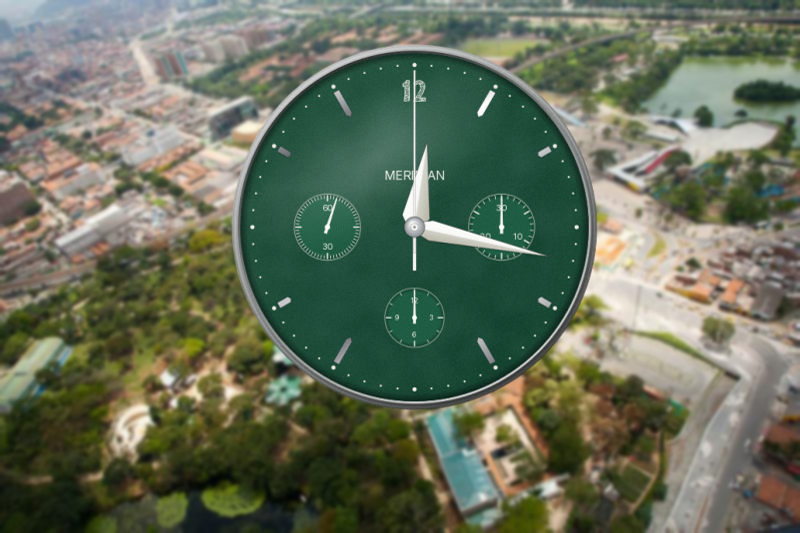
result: h=12 m=17 s=3
